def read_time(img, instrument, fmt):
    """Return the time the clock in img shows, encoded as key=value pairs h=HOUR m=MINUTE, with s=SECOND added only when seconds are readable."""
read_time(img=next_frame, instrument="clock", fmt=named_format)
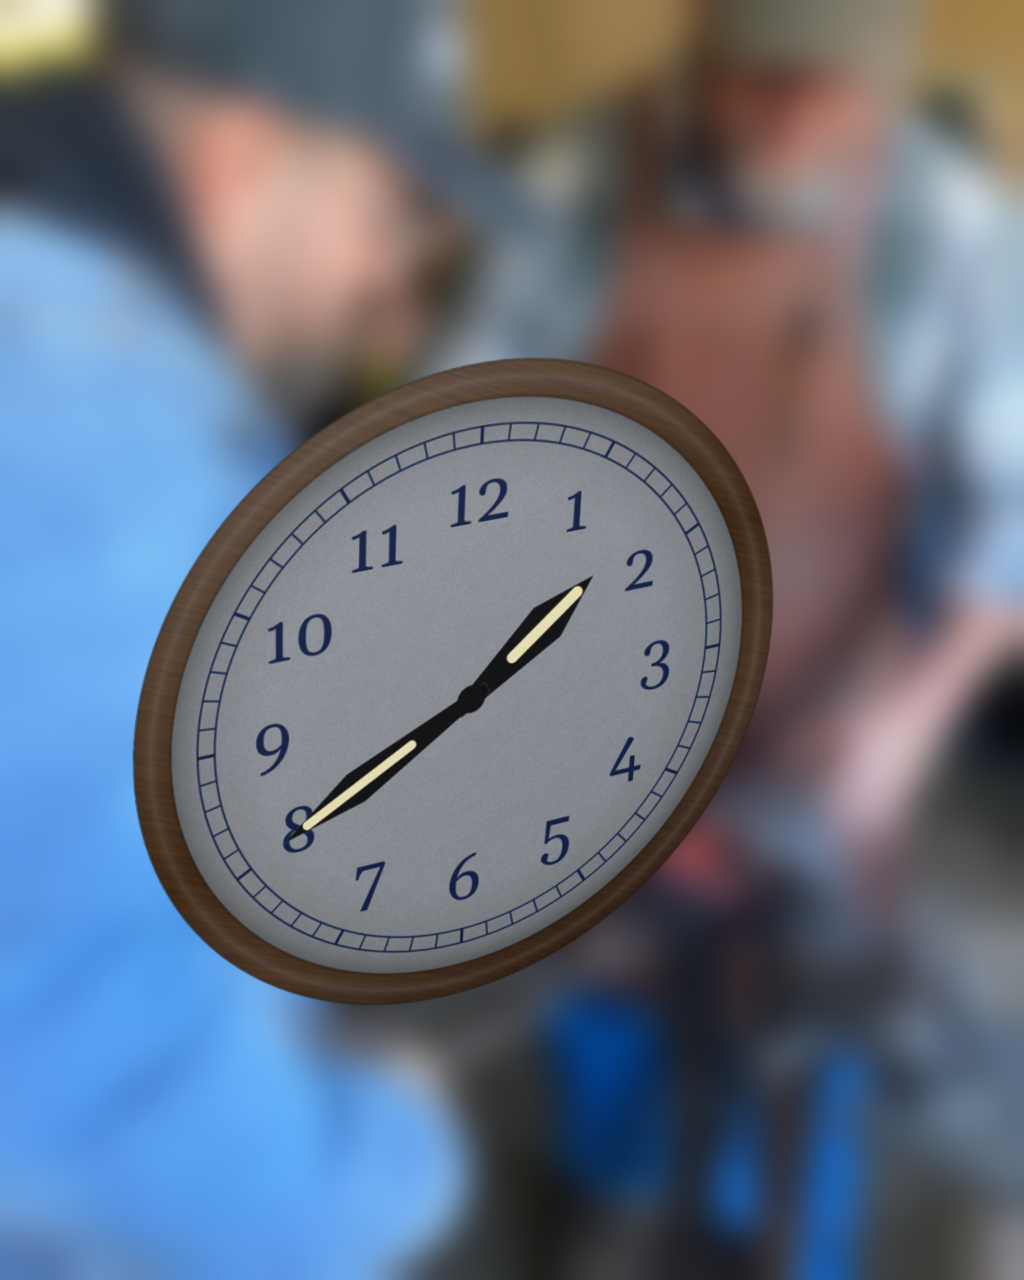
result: h=1 m=40
